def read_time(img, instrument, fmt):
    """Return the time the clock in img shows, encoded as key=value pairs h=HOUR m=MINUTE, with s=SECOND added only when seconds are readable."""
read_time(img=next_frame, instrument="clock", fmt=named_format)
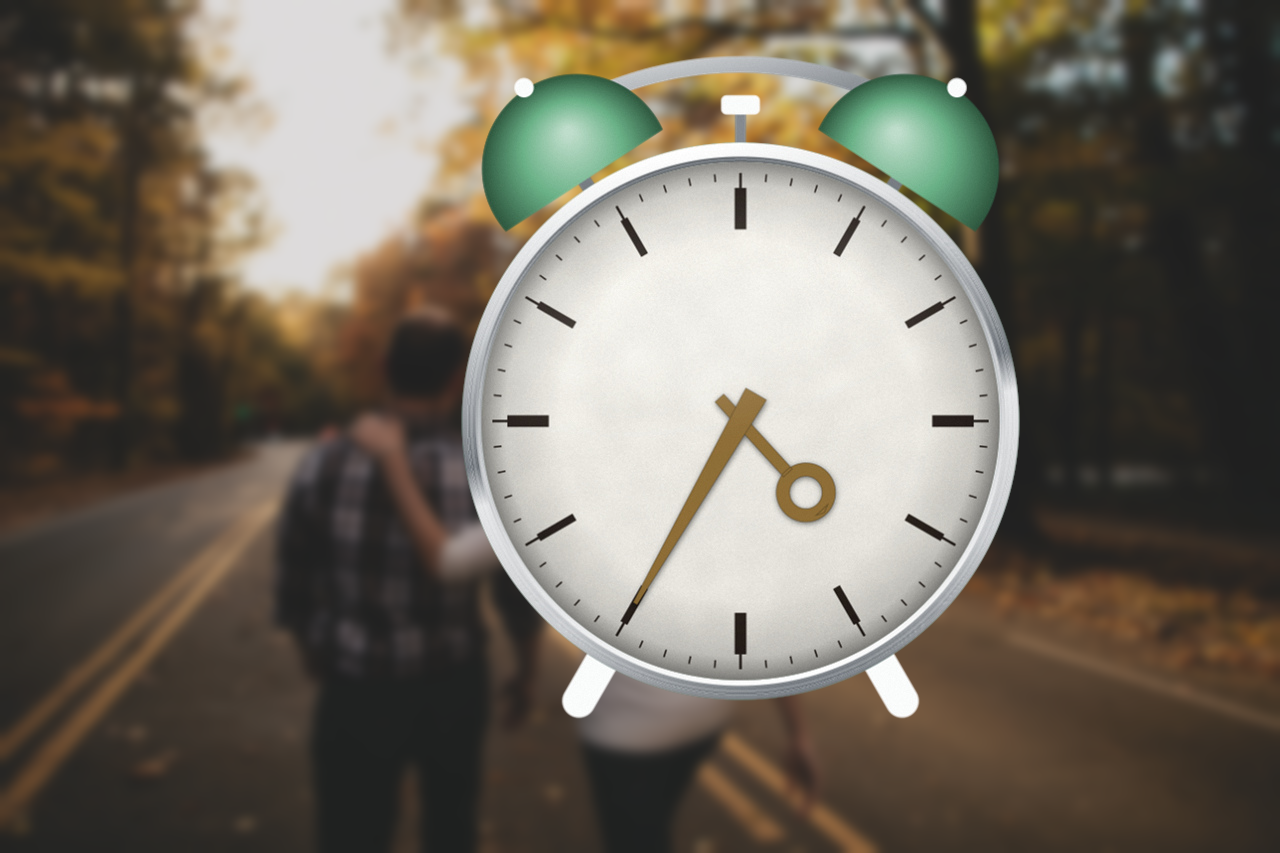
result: h=4 m=35
